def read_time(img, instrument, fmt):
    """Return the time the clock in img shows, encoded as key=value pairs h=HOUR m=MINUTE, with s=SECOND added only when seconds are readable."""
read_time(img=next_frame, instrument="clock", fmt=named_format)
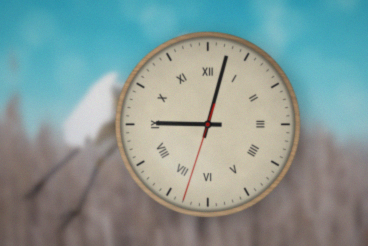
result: h=9 m=2 s=33
